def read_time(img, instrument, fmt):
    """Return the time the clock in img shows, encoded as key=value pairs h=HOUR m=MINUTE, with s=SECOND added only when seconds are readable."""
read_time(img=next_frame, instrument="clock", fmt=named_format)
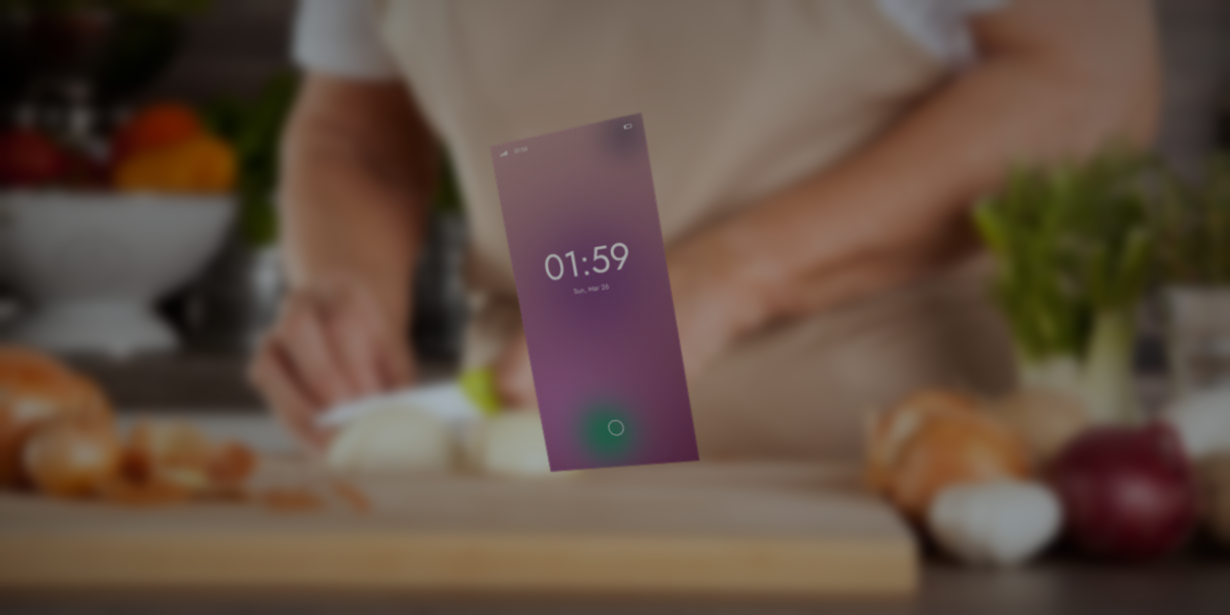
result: h=1 m=59
